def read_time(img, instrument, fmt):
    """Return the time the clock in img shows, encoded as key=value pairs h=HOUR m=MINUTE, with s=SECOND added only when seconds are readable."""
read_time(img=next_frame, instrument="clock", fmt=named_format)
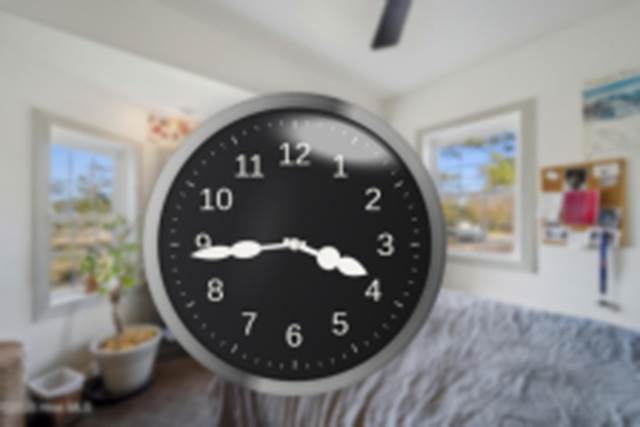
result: h=3 m=44
